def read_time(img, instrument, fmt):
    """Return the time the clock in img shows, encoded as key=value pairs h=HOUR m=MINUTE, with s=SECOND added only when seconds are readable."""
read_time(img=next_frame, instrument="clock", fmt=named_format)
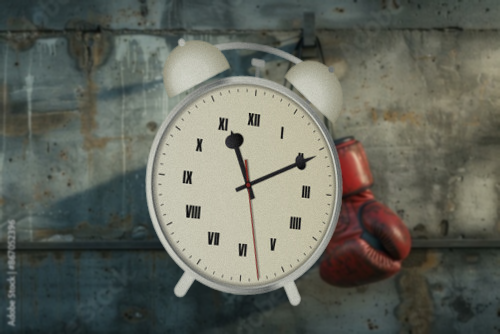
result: h=11 m=10 s=28
